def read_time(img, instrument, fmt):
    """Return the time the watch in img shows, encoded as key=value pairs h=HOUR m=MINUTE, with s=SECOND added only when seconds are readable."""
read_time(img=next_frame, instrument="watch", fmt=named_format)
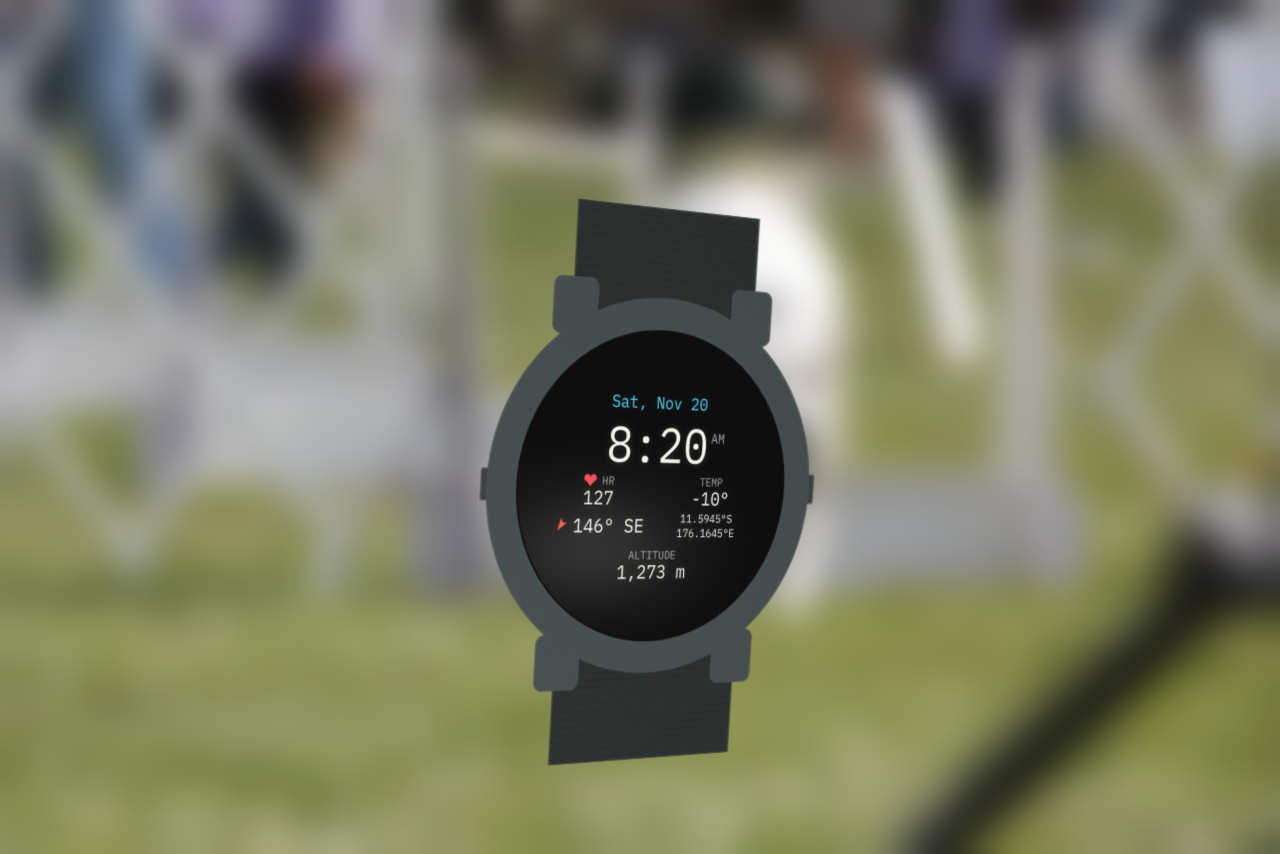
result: h=8 m=20
